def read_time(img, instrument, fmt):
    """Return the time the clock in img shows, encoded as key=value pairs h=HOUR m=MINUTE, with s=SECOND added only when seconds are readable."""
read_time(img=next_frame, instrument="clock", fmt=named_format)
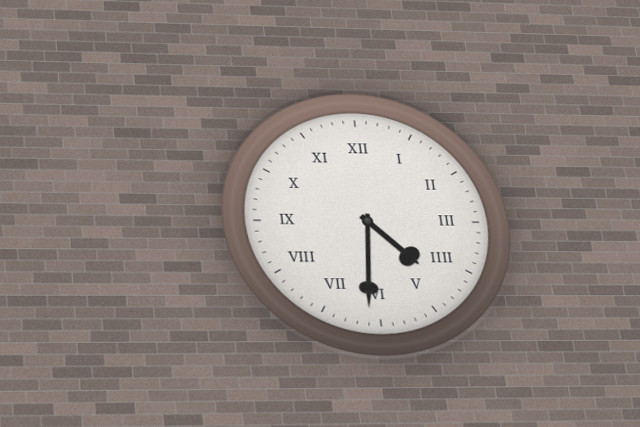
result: h=4 m=31
